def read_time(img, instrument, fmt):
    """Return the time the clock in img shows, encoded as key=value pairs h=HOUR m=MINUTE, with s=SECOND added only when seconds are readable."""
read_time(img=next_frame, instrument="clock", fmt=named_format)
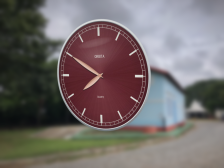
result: h=7 m=50
